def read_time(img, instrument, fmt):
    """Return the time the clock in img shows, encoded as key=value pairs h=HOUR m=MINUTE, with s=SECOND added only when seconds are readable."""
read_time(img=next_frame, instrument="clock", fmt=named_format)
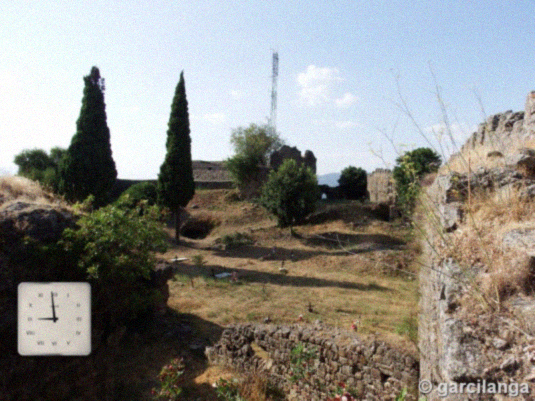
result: h=8 m=59
